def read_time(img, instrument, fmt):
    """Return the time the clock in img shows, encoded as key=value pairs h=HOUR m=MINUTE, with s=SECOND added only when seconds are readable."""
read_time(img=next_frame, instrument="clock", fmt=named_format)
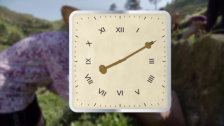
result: h=8 m=10
